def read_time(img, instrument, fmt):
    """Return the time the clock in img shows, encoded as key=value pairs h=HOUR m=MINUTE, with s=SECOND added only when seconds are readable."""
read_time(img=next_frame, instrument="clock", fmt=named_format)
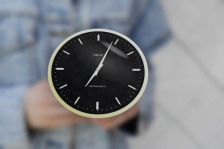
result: h=7 m=4
